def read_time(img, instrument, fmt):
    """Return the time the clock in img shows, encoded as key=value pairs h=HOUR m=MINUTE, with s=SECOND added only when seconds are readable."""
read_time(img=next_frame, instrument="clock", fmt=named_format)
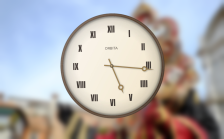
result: h=5 m=16
